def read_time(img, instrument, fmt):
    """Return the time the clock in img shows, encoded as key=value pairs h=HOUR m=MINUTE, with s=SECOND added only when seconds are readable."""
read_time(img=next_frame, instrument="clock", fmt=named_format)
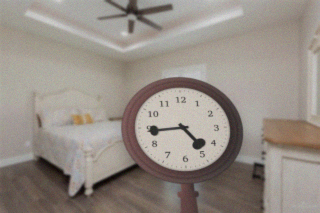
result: h=4 m=44
